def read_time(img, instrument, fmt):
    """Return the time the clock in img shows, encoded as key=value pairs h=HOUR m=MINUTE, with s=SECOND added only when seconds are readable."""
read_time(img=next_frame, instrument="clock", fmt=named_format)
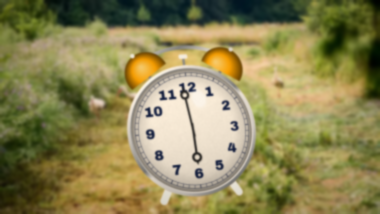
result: h=5 m=59
